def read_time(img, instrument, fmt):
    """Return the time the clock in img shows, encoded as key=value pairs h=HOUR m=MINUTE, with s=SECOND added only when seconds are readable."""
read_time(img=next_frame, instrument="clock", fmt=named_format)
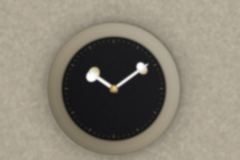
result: h=10 m=9
